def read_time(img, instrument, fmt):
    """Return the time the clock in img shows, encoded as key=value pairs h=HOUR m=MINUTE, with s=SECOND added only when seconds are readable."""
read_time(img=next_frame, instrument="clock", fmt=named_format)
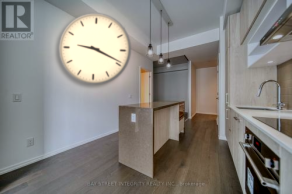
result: h=9 m=19
